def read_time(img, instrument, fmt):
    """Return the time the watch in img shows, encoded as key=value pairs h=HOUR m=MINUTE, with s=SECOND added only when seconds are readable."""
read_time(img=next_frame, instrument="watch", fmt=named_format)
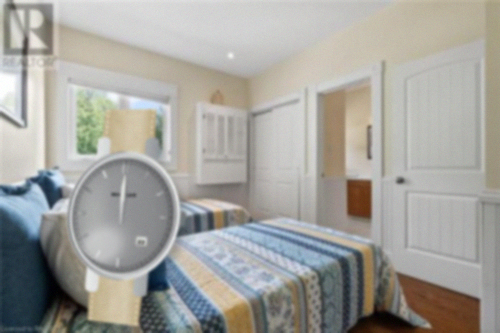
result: h=12 m=0
